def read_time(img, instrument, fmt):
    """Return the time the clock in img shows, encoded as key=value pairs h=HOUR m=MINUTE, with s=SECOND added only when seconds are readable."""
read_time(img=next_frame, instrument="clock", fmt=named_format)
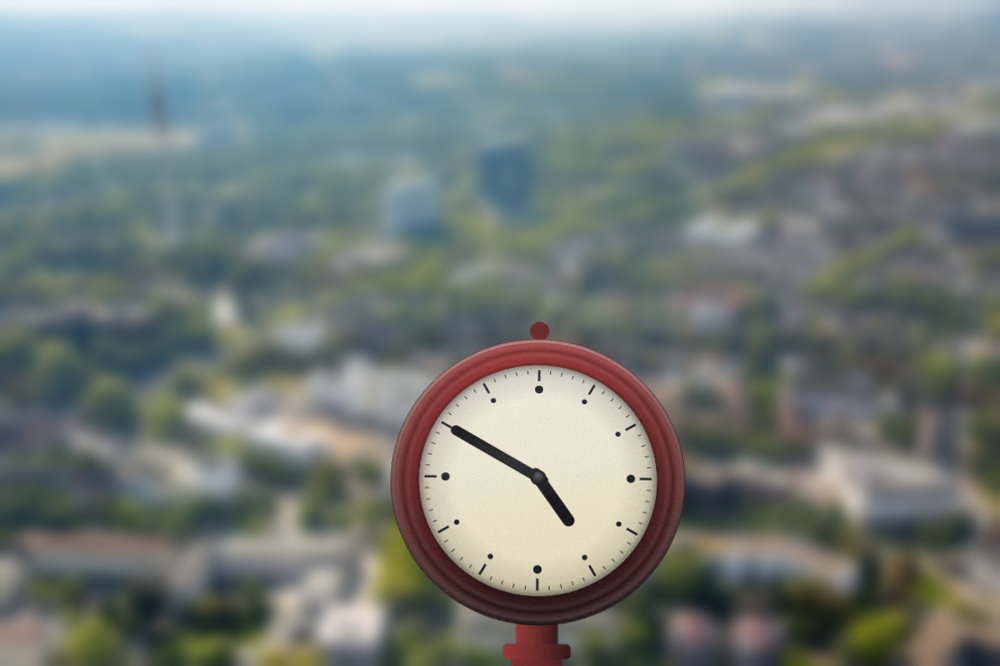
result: h=4 m=50
